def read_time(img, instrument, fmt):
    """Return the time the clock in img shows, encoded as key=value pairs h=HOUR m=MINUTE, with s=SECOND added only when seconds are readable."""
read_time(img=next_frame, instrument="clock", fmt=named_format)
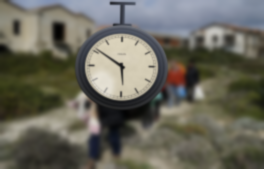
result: h=5 m=51
